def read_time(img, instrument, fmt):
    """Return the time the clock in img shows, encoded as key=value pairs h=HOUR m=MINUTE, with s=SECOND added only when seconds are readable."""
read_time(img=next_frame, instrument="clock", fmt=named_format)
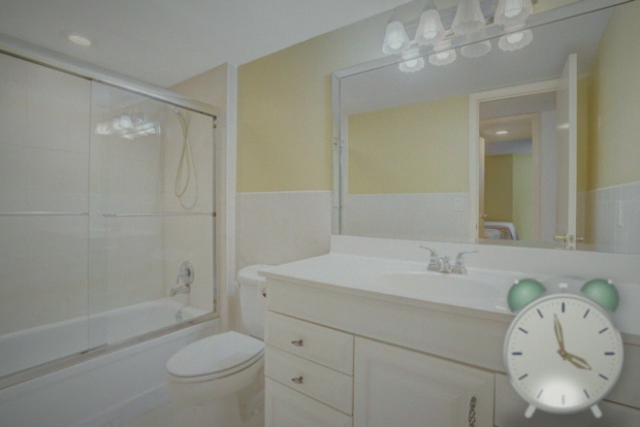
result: h=3 m=58
